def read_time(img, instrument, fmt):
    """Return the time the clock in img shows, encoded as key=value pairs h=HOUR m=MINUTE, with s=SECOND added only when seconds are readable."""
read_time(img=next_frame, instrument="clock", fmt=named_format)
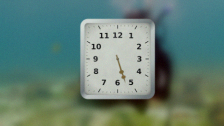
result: h=5 m=27
